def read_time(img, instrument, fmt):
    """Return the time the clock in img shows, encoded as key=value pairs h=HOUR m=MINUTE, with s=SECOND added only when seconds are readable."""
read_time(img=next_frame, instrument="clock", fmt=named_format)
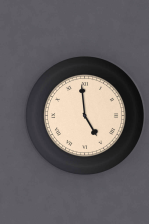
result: h=4 m=59
